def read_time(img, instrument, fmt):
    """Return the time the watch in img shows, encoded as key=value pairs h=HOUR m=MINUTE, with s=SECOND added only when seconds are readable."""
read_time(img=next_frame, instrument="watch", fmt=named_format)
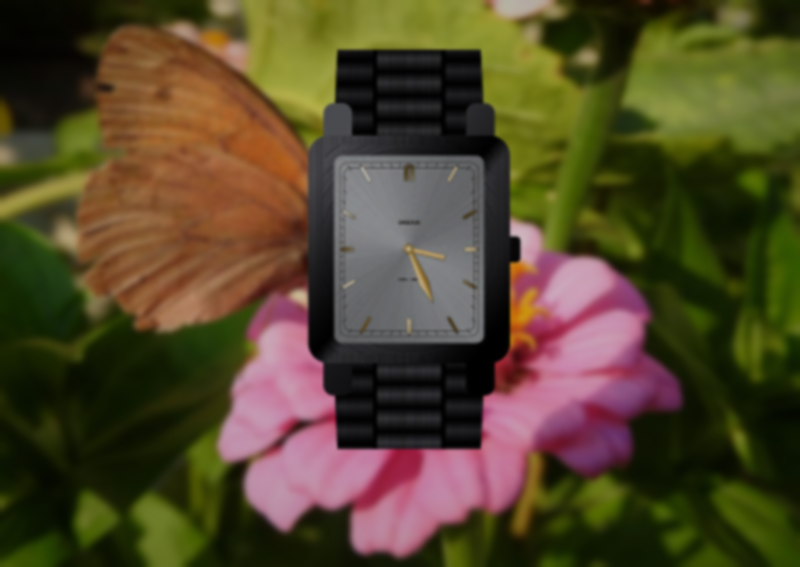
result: h=3 m=26
